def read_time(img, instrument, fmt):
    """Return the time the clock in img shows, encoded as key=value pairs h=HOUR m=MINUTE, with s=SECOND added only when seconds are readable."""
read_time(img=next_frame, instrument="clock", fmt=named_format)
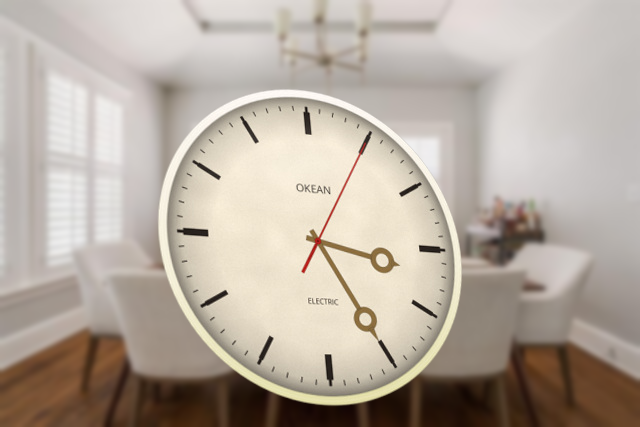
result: h=3 m=25 s=5
